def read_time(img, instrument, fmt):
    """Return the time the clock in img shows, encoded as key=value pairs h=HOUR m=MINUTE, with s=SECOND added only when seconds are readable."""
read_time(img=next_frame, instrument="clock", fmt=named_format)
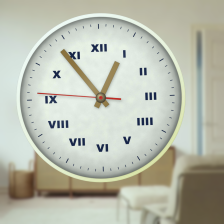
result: h=12 m=53 s=46
